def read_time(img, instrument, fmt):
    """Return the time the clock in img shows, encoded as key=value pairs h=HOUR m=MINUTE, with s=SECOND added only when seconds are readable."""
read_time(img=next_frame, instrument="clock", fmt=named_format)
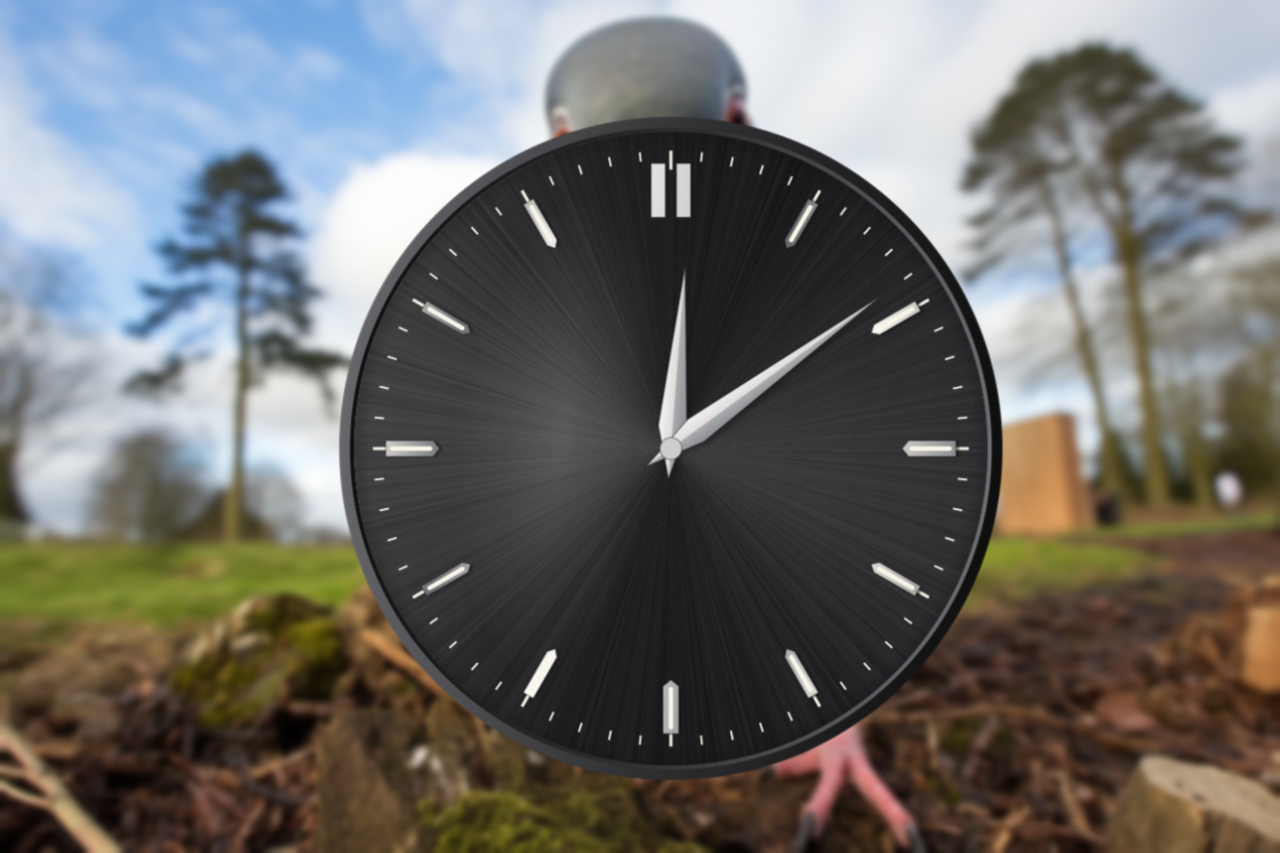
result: h=12 m=9
